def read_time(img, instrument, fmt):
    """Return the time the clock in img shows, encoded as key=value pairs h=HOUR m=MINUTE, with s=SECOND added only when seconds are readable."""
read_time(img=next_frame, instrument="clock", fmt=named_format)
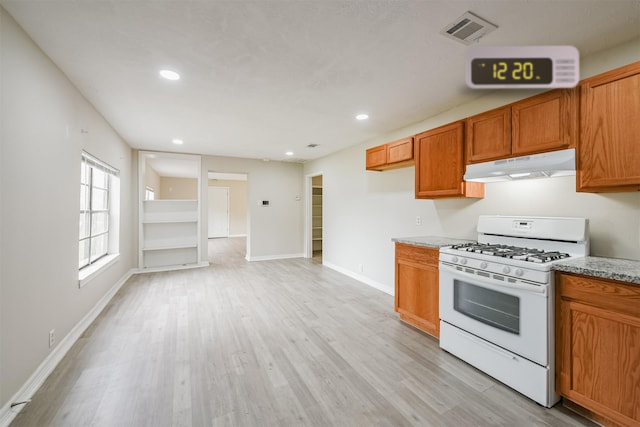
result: h=12 m=20
